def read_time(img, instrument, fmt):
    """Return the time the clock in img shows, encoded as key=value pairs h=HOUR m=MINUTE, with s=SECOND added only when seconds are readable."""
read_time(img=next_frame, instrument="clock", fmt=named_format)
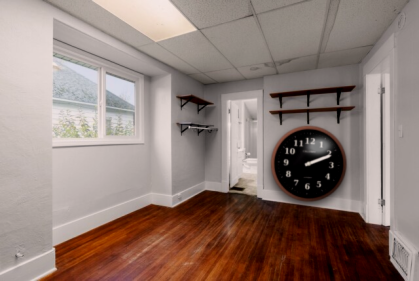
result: h=2 m=11
